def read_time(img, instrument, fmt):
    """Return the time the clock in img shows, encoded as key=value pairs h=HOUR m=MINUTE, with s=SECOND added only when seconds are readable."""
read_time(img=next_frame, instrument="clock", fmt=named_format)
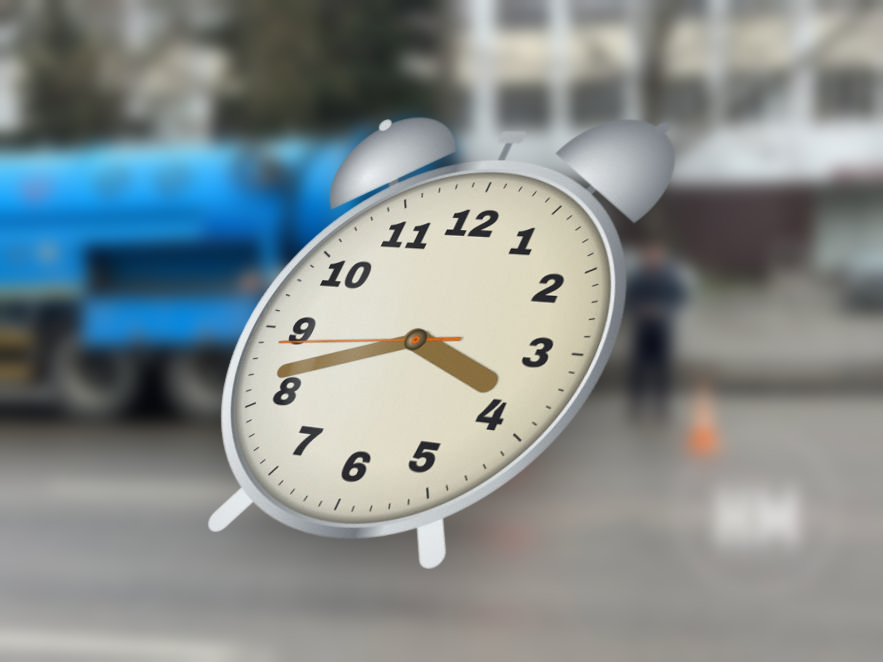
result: h=3 m=41 s=44
